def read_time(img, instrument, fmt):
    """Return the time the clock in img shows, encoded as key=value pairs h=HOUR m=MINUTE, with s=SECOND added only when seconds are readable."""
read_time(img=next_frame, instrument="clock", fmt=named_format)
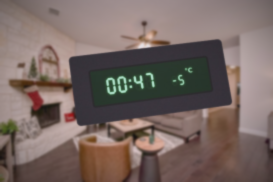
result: h=0 m=47
